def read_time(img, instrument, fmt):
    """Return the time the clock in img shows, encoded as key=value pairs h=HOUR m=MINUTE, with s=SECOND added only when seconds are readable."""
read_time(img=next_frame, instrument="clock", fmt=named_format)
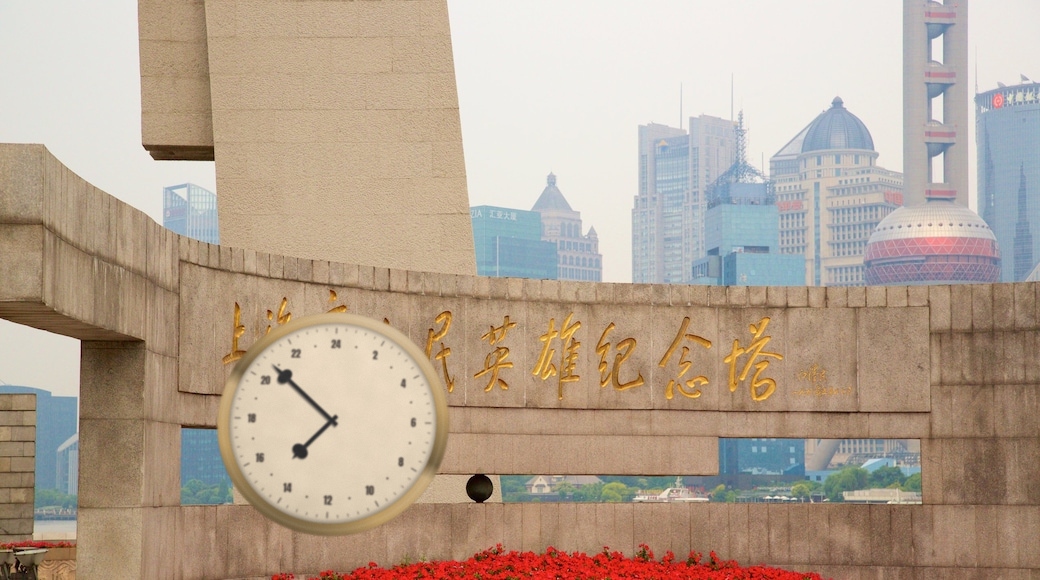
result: h=14 m=52
